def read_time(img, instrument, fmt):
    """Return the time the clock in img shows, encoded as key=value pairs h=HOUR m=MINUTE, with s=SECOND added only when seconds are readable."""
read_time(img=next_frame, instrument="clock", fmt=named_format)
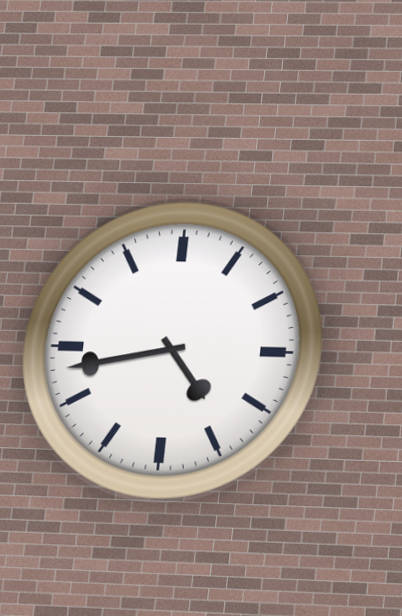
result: h=4 m=43
